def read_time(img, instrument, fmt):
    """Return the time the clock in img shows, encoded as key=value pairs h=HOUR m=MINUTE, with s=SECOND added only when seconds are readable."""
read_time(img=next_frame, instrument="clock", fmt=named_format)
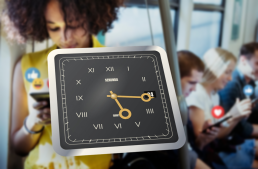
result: h=5 m=16
